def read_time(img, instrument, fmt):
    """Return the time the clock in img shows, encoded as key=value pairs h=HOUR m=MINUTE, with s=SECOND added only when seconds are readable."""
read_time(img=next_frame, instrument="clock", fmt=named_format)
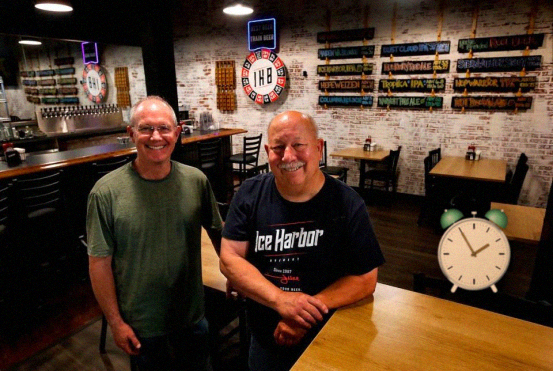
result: h=1 m=55
